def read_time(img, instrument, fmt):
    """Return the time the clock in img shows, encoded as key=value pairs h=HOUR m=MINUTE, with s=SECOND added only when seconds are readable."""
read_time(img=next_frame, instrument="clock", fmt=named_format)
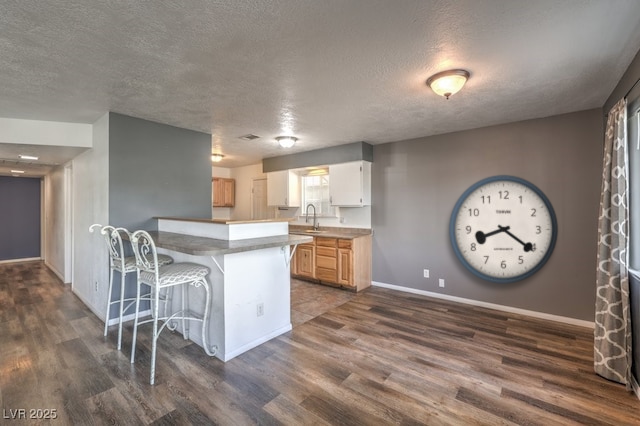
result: h=8 m=21
